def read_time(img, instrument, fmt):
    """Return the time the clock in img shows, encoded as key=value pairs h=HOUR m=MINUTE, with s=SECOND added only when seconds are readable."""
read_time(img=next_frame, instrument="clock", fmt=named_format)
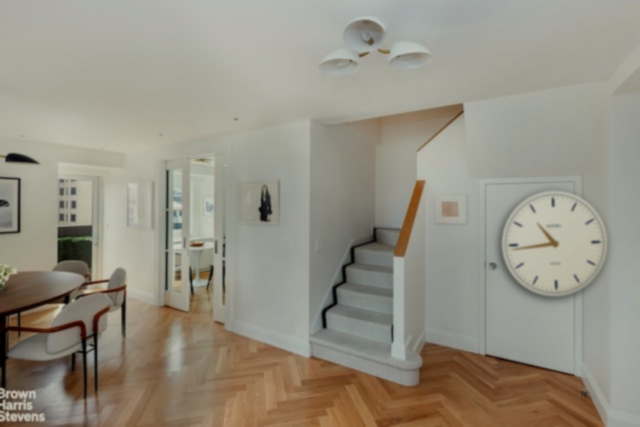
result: h=10 m=44
